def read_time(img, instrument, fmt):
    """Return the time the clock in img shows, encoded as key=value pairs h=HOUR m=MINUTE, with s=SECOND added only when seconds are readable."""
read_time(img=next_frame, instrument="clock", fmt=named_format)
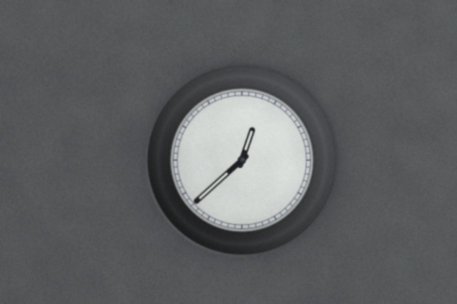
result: h=12 m=38
